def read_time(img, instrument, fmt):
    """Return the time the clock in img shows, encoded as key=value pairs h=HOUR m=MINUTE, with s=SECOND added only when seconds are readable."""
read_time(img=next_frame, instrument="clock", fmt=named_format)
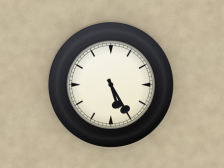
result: h=5 m=25
